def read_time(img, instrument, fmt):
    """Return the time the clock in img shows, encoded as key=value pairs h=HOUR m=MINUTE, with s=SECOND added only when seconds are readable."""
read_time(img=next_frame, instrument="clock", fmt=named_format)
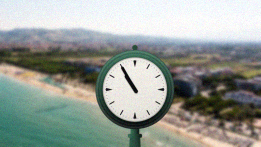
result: h=10 m=55
